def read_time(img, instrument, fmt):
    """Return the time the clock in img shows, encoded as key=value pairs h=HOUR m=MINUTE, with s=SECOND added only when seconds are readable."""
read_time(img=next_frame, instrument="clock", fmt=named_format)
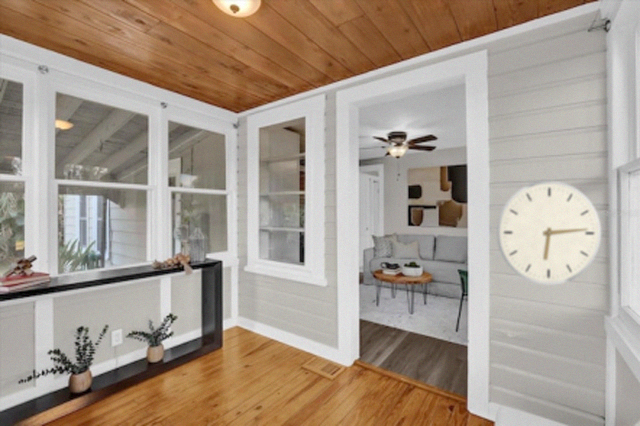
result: h=6 m=14
